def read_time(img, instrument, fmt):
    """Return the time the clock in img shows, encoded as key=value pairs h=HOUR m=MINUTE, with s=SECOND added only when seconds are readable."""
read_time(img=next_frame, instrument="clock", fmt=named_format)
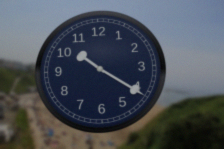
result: h=10 m=21
